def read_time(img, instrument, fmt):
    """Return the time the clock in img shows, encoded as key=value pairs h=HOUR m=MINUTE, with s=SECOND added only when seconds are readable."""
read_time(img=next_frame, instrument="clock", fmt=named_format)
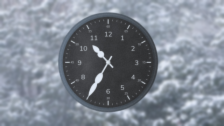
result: h=10 m=35
